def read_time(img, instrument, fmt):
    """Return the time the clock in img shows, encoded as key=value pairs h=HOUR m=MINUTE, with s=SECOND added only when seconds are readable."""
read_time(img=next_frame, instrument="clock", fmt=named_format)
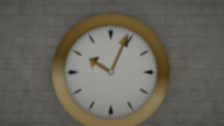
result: h=10 m=4
